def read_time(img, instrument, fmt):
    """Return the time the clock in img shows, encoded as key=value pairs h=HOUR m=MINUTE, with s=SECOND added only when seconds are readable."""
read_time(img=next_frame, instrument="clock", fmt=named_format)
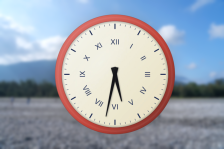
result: h=5 m=32
